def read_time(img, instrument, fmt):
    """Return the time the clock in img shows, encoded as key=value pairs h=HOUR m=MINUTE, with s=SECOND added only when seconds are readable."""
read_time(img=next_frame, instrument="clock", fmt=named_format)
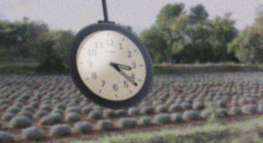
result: h=3 m=22
